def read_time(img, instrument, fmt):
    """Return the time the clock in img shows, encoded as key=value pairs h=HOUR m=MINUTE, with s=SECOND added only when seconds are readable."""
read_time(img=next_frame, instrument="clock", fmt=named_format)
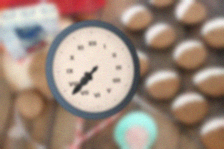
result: h=7 m=38
